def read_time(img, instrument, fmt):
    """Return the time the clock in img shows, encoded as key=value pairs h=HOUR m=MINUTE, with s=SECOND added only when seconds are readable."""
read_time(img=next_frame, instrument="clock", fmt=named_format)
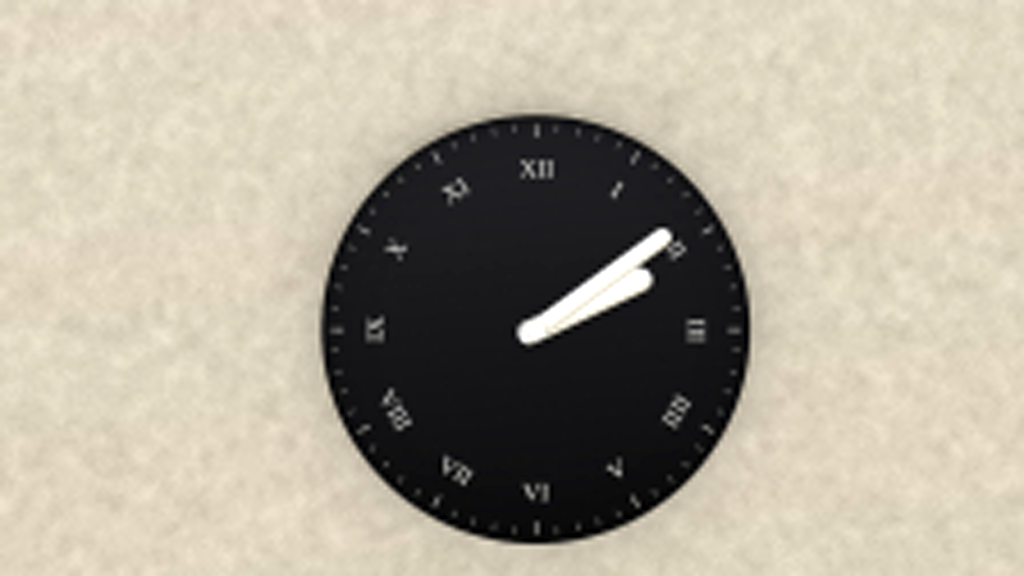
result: h=2 m=9
